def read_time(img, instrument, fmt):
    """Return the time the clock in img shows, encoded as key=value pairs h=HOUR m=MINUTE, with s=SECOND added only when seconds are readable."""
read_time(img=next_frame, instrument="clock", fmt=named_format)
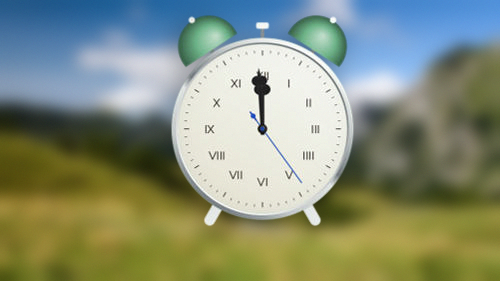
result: h=11 m=59 s=24
